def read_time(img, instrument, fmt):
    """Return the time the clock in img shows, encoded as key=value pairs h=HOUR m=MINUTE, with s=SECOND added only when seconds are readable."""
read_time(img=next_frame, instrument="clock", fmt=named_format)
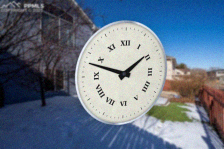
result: h=1 m=48
